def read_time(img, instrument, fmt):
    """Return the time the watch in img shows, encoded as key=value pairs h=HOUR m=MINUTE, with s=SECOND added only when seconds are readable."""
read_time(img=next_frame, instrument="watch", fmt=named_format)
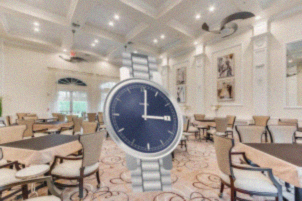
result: h=3 m=1
